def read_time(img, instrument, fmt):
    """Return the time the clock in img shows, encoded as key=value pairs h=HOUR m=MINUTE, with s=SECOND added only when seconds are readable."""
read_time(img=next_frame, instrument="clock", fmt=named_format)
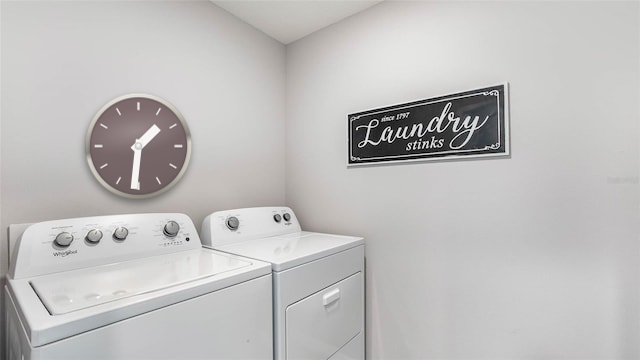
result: h=1 m=31
